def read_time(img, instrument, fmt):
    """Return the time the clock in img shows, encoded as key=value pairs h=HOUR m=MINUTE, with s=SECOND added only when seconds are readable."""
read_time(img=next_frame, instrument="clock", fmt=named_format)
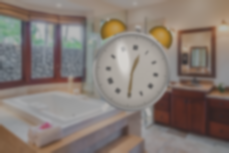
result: h=12 m=30
